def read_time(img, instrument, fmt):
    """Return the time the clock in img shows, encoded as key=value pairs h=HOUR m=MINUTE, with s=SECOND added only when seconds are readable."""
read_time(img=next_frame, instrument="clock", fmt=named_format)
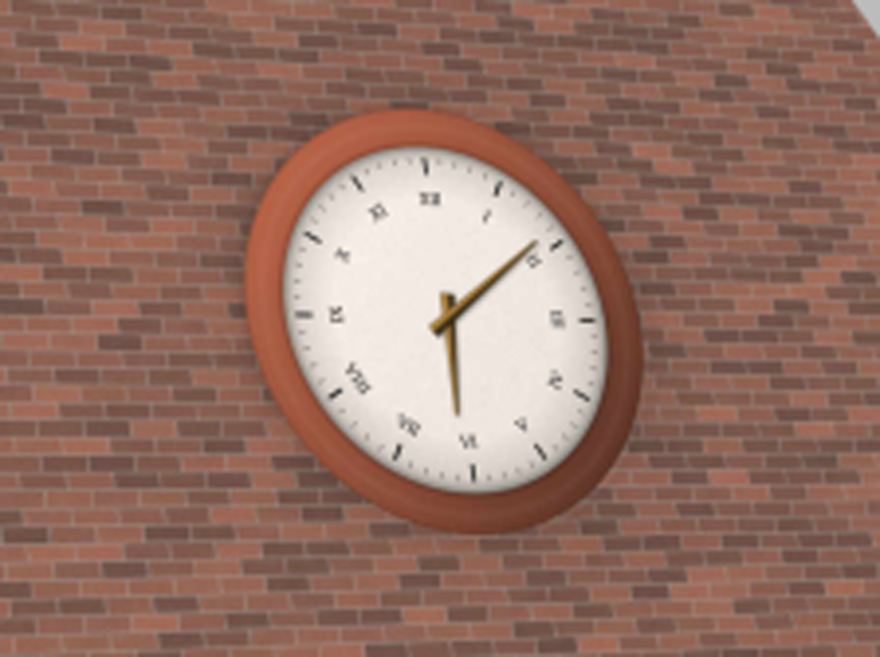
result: h=6 m=9
